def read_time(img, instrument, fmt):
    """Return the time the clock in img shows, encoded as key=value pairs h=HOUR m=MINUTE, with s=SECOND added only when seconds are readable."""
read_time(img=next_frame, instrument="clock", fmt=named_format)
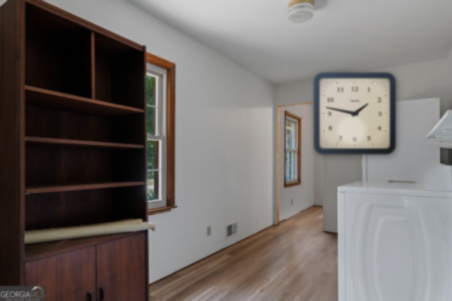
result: h=1 m=47
